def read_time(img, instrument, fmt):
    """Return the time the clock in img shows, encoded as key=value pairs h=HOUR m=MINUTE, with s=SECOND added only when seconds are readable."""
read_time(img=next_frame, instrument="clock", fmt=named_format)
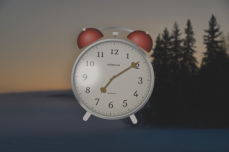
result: h=7 m=9
